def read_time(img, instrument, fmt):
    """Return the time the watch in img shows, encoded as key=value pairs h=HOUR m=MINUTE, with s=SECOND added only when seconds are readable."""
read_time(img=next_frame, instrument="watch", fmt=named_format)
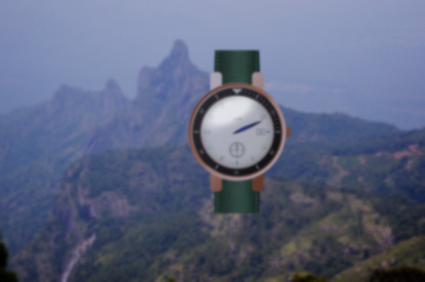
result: h=2 m=11
